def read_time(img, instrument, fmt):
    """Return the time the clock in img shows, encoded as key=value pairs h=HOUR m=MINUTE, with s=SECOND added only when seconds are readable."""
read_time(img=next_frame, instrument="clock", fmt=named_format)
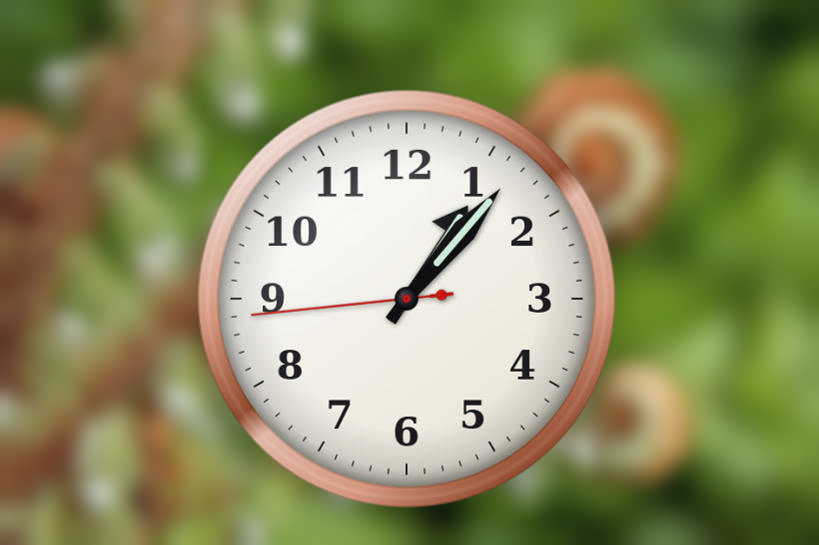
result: h=1 m=6 s=44
